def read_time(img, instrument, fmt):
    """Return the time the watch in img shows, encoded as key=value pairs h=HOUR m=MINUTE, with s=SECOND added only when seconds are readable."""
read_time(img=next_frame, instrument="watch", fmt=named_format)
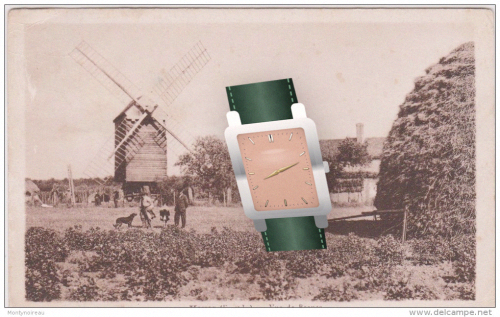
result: h=8 m=12
